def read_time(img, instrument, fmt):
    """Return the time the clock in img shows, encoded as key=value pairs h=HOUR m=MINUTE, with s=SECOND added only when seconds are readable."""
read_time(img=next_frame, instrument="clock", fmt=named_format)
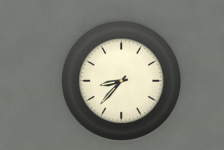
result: h=8 m=37
